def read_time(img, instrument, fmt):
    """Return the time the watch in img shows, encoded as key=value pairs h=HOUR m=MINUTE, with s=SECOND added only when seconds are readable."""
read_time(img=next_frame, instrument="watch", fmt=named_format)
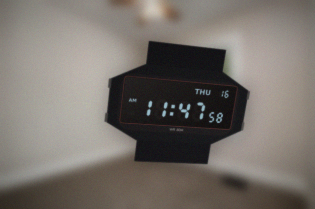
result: h=11 m=47 s=58
